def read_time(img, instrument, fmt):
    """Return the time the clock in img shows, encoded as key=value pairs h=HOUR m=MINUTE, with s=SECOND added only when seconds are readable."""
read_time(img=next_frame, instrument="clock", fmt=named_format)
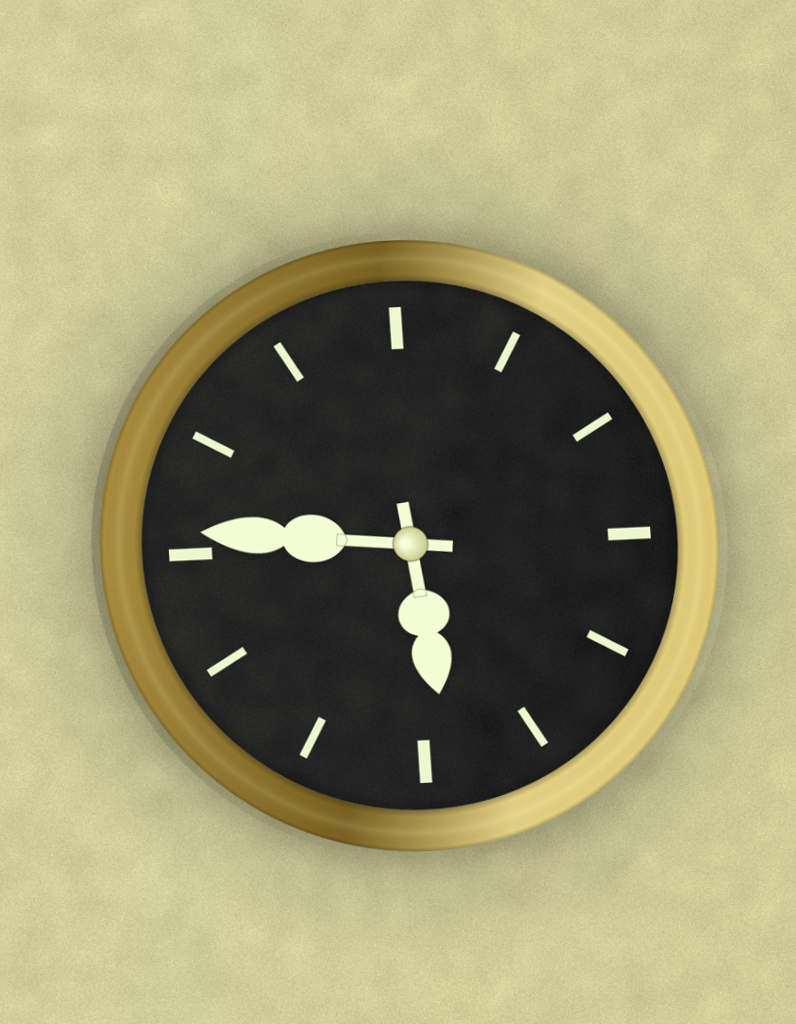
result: h=5 m=46
